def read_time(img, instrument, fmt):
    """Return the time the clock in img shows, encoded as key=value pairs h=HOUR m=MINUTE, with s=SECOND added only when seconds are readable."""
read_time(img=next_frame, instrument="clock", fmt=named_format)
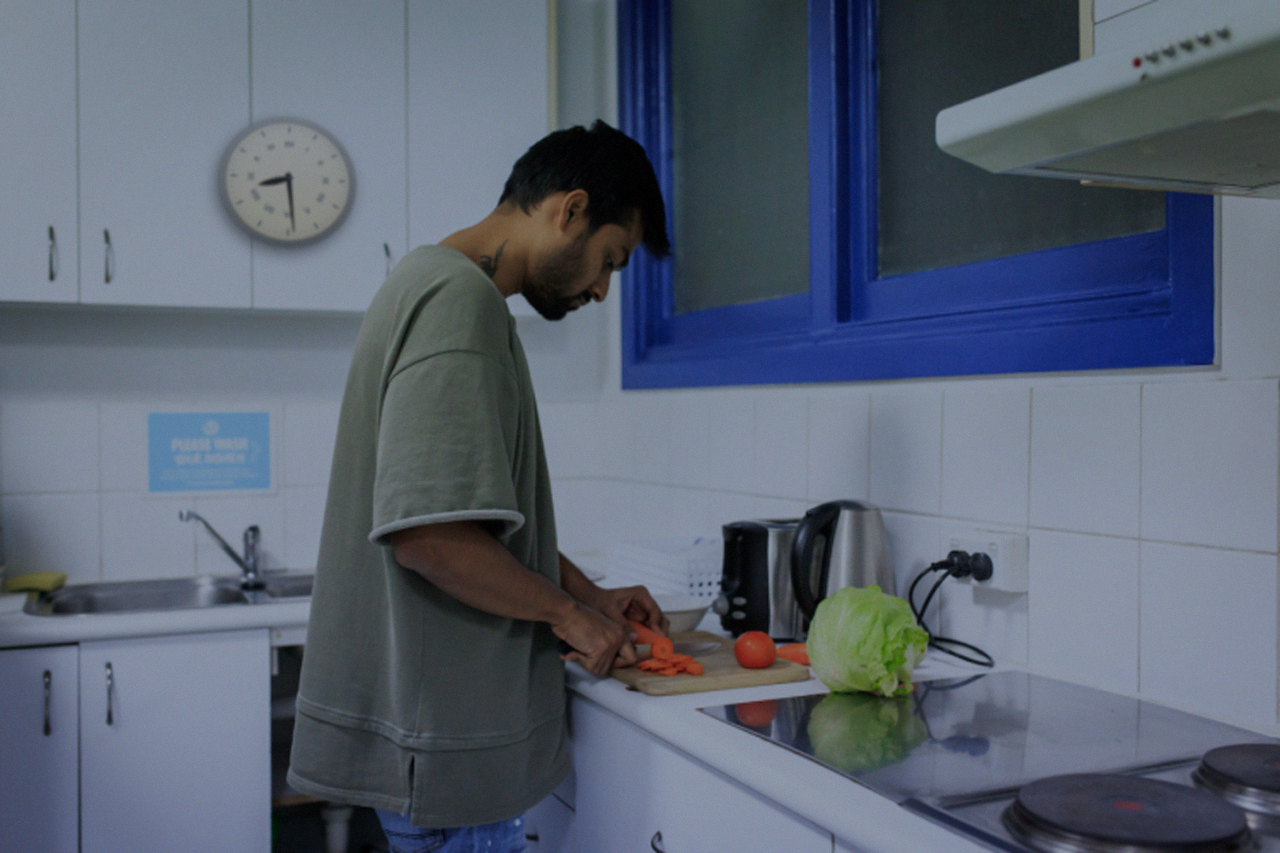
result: h=8 m=29
